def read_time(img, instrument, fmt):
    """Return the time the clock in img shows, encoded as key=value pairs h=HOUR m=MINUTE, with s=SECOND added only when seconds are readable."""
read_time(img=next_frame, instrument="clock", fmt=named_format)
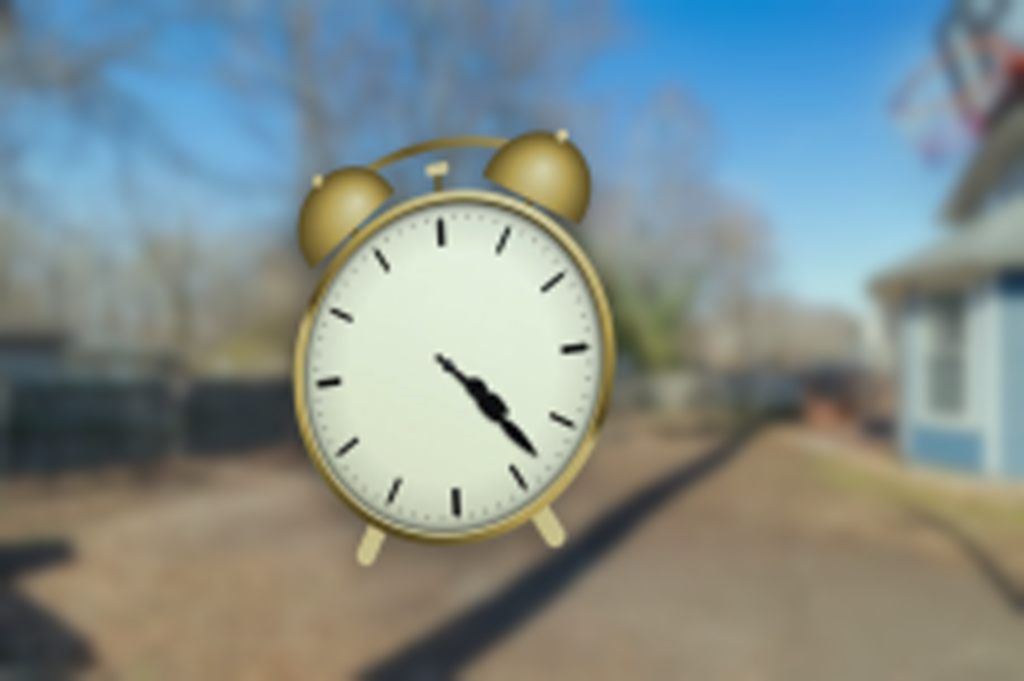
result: h=4 m=23
